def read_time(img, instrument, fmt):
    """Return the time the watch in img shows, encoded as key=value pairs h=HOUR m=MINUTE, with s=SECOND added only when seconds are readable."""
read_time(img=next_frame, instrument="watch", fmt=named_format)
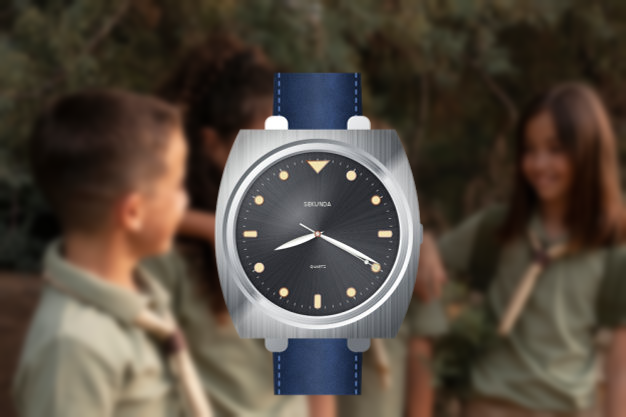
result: h=8 m=19 s=20
